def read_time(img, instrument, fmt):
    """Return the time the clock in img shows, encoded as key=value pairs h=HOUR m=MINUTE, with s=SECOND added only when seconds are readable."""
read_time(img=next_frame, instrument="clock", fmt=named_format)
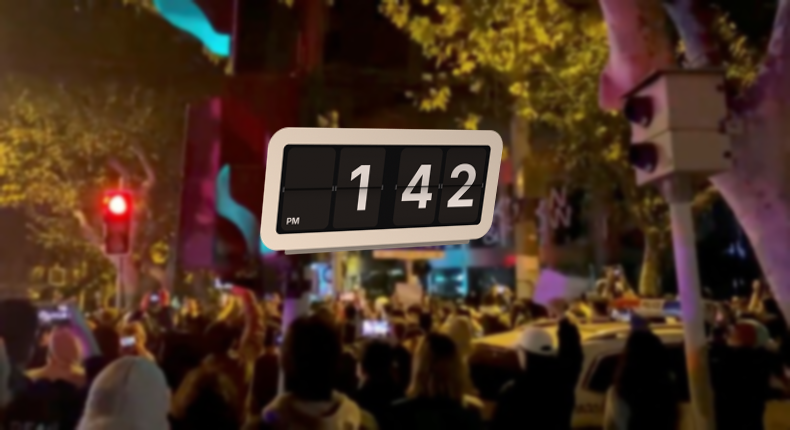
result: h=1 m=42
